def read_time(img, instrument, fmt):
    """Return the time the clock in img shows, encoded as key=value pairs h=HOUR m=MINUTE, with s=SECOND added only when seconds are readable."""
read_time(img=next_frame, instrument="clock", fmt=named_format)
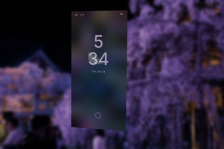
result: h=5 m=34
